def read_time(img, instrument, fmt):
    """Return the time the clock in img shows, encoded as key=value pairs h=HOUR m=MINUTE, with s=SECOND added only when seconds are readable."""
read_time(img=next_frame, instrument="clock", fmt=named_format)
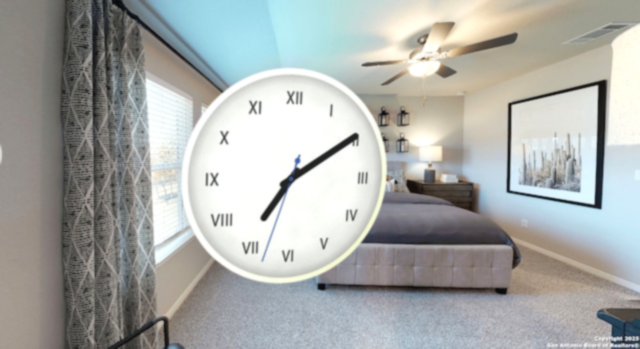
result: h=7 m=9 s=33
